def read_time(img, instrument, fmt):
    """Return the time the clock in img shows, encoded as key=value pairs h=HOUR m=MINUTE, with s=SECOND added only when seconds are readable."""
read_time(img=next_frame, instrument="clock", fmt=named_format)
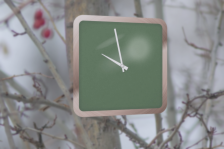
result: h=9 m=58
